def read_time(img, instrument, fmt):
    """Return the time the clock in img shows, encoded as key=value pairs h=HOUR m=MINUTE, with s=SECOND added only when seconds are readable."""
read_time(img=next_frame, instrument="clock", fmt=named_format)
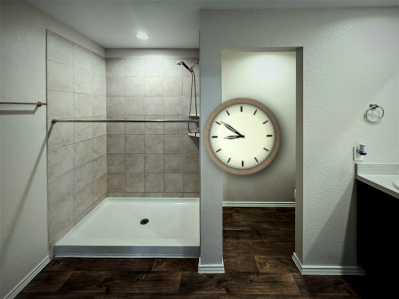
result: h=8 m=51
